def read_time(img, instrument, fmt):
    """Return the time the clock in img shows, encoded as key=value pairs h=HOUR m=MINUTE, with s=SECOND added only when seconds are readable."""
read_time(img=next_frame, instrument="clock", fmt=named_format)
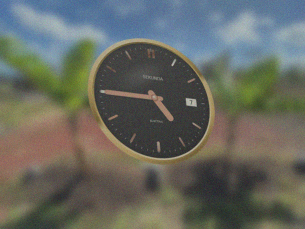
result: h=4 m=45
